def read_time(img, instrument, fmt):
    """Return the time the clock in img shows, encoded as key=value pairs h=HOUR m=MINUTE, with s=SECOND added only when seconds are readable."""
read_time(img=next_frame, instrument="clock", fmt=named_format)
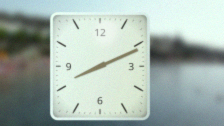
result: h=8 m=11
